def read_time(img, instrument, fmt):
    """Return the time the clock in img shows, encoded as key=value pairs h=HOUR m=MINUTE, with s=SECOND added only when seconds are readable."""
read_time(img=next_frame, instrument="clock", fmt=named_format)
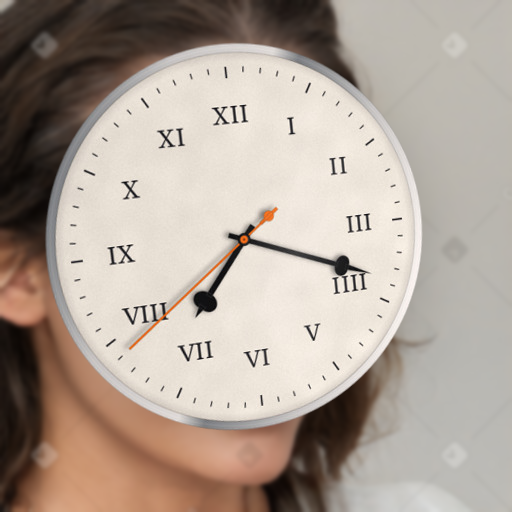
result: h=7 m=18 s=39
